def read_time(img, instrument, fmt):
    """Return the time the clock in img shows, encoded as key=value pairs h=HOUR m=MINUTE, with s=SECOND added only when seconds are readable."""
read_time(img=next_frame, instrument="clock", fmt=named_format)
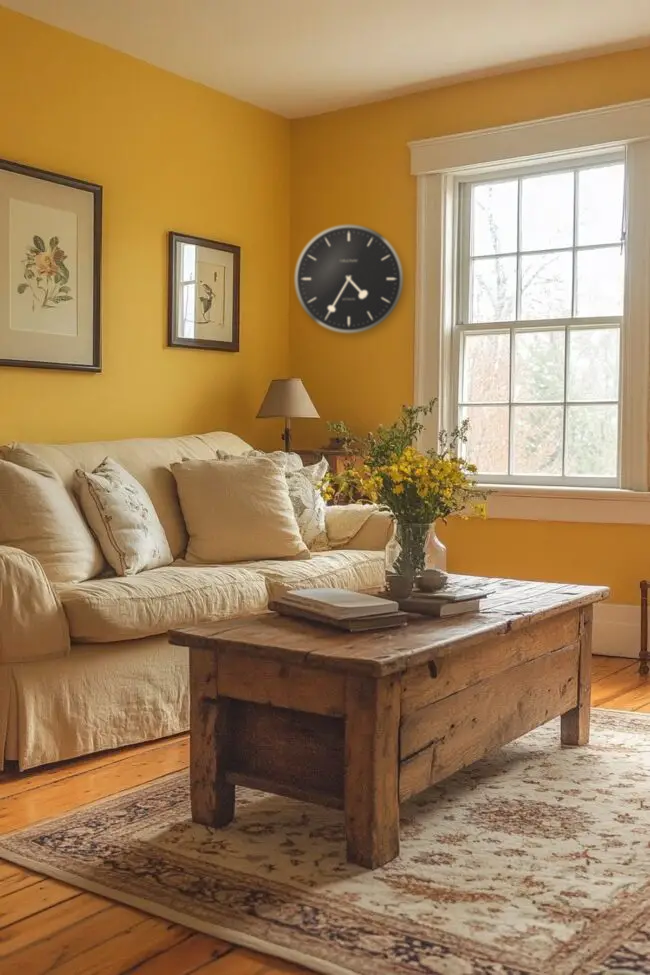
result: h=4 m=35
